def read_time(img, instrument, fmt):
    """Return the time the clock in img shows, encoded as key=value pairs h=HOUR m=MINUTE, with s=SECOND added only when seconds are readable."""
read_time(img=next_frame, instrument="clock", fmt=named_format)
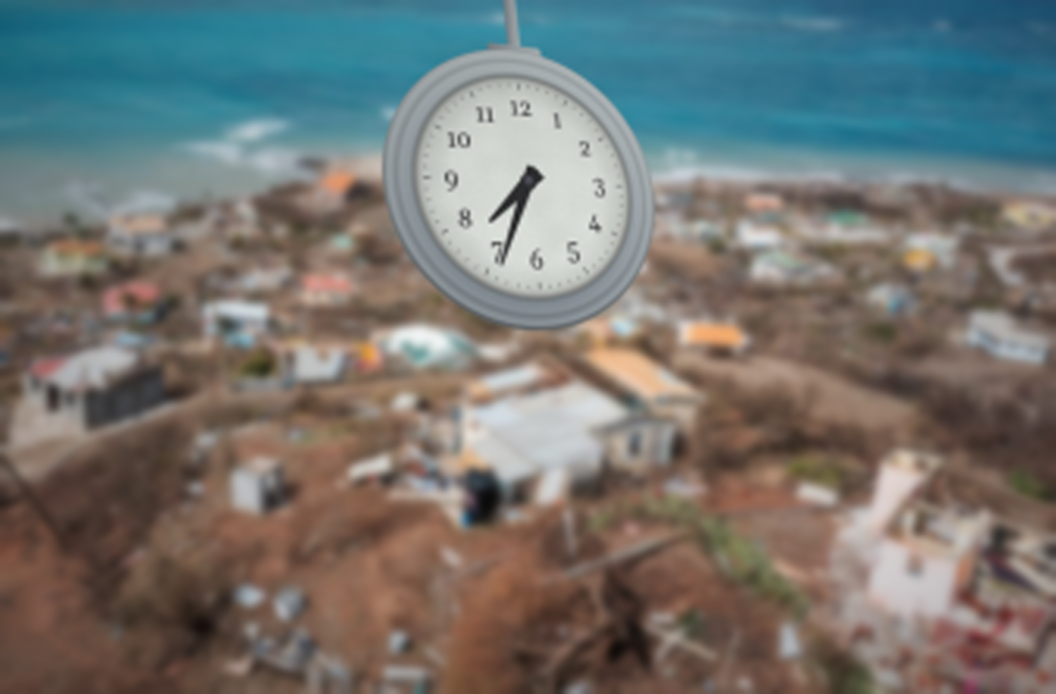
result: h=7 m=34
